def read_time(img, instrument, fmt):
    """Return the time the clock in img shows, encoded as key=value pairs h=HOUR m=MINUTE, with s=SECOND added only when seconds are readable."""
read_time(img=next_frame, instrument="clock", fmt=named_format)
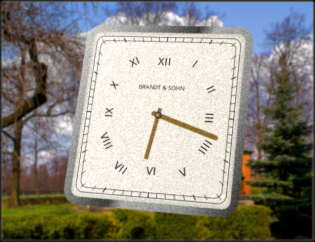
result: h=6 m=18
